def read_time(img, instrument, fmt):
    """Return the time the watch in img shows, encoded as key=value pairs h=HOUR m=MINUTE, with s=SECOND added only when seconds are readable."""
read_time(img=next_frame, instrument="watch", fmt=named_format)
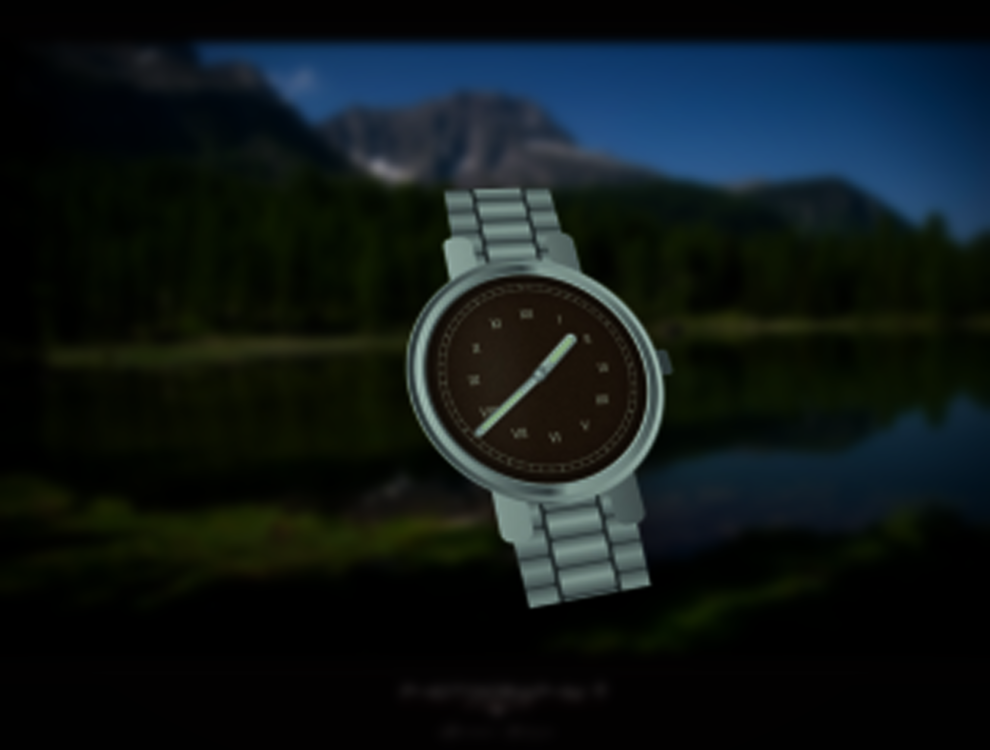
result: h=1 m=39
